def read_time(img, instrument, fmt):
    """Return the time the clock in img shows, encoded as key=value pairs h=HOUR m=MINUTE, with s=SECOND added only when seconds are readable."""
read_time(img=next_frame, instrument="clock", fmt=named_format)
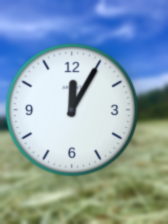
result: h=12 m=5
